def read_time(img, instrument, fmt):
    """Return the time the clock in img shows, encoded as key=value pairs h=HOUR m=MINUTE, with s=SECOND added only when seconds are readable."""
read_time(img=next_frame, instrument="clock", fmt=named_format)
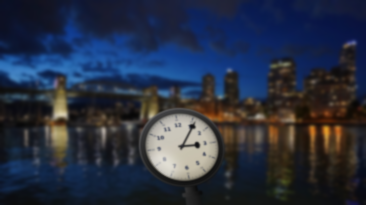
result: h=3 m=6
